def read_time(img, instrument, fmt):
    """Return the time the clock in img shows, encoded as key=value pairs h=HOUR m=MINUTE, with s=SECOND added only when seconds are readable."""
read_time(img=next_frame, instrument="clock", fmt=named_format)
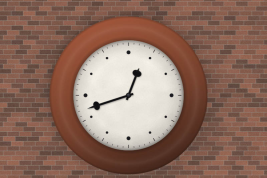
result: h=12 m=42
